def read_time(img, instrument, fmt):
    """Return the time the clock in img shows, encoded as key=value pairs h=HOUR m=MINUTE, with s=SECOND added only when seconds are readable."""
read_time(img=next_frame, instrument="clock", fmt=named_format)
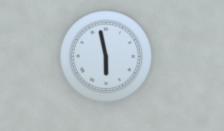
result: h=5 m=58
